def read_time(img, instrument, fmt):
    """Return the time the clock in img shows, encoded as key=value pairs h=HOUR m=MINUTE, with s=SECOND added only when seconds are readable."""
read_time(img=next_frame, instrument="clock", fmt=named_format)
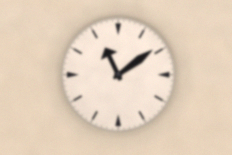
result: h=11 m=9
